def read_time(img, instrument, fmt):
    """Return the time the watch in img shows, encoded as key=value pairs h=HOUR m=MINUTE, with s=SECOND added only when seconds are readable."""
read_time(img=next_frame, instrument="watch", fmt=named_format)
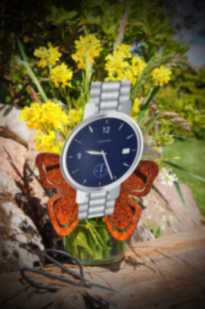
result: h=9 m=26
